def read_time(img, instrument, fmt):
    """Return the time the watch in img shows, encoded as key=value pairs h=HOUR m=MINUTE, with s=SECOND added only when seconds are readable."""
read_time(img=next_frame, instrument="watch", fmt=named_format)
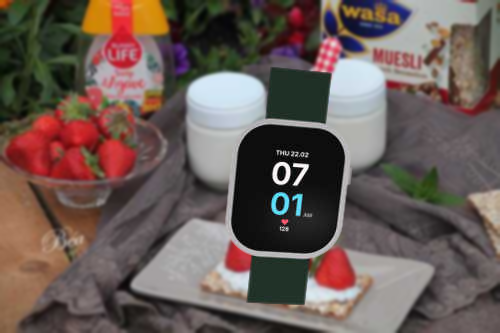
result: h=7 m=1
